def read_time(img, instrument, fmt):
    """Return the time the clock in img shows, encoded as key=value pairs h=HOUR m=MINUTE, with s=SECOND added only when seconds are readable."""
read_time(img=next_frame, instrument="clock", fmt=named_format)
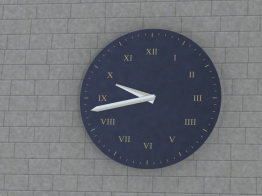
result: h=9 m=43
